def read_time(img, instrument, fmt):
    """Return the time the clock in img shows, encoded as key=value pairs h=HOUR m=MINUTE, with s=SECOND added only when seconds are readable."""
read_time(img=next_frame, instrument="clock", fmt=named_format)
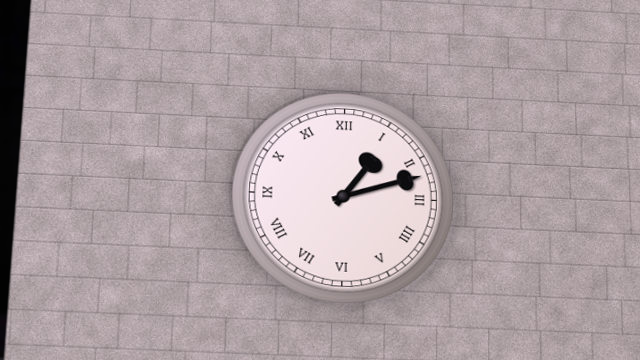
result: h=1 m=12
